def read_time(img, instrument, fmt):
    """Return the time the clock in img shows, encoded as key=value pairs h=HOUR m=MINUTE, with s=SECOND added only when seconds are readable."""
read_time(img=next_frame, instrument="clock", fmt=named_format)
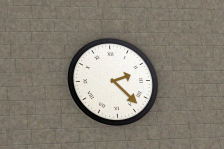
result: h=2 m=23
